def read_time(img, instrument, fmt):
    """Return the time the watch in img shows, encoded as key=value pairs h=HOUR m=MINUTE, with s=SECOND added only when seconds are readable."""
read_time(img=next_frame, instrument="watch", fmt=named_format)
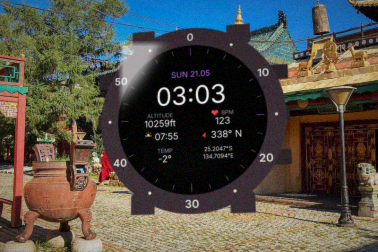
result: h=3 m=3
